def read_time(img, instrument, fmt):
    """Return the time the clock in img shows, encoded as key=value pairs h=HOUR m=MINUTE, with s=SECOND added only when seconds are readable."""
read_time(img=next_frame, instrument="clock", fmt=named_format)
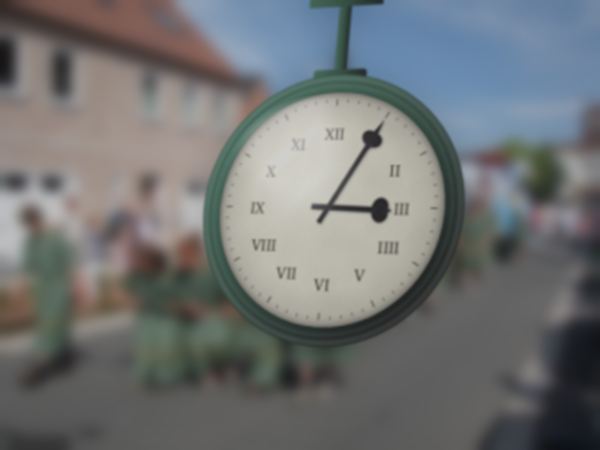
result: h=3 m=5
